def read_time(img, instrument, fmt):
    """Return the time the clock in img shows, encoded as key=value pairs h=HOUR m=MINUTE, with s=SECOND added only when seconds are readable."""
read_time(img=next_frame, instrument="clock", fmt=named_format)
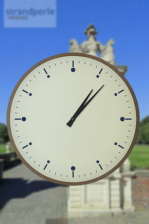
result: h=1 m=7
